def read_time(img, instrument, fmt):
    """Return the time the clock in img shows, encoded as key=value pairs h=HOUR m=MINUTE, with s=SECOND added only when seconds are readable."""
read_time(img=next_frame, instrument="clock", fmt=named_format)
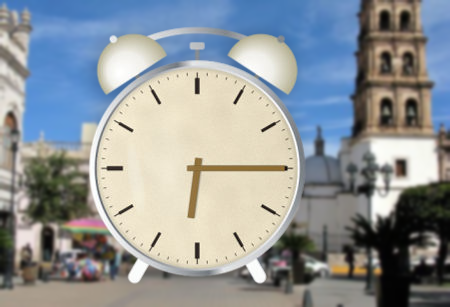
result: h=6 m=15
